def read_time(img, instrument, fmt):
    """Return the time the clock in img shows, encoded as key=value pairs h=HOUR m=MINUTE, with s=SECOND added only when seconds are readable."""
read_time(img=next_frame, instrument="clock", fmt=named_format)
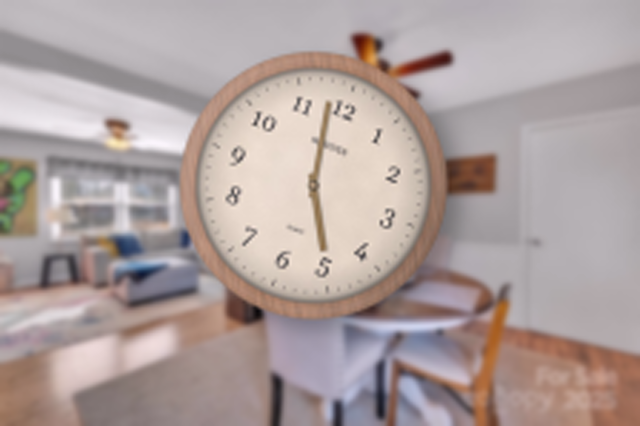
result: h=4 m=58
